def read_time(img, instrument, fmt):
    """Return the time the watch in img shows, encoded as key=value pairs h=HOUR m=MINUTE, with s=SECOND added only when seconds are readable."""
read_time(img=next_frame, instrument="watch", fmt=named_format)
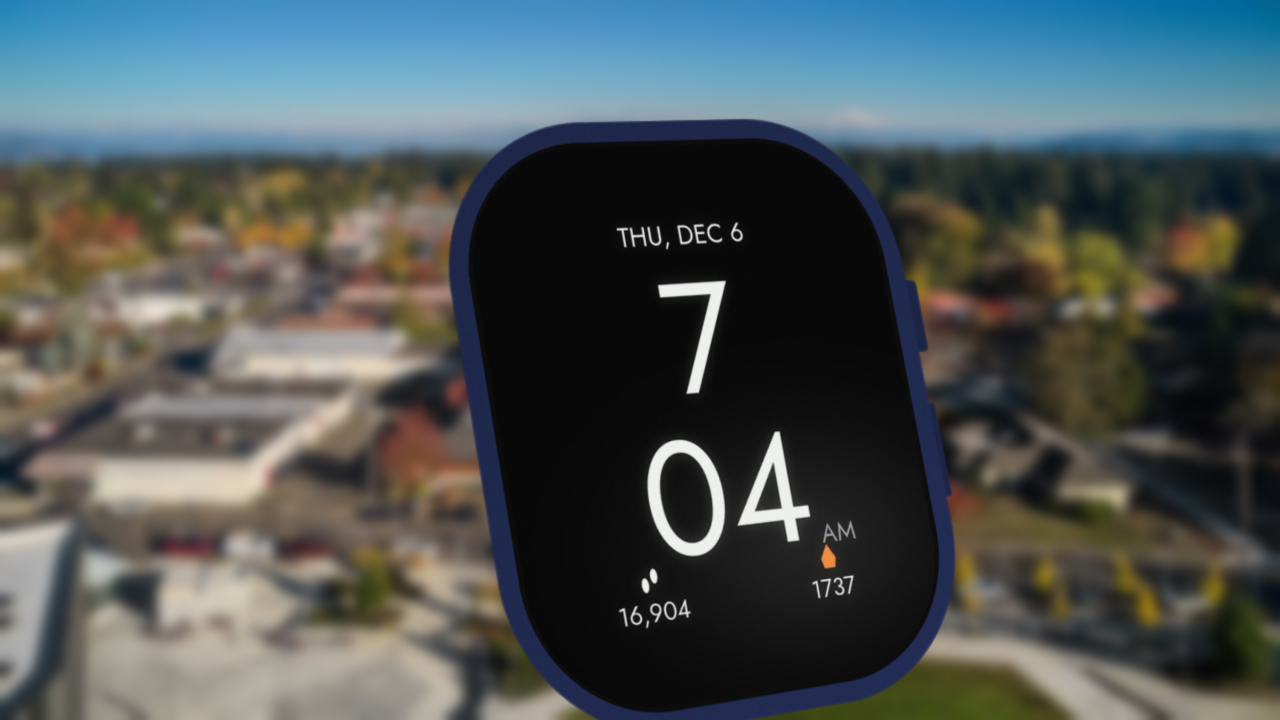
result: h=7 m=4
